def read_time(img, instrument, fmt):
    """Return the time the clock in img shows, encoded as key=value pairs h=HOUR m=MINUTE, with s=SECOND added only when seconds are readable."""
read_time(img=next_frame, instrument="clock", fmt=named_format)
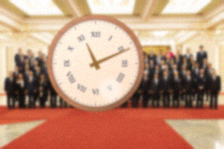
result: h=11 m=11
